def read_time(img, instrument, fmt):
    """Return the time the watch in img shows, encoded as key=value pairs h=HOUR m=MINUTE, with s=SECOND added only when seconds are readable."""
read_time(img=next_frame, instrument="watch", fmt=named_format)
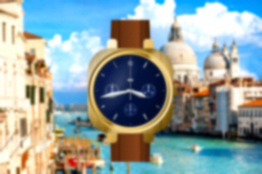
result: h=3 m=43
